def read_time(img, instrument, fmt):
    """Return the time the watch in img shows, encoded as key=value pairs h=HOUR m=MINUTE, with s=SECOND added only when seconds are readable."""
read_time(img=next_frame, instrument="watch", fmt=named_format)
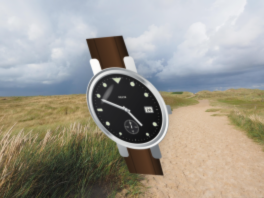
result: h=4 m=49
